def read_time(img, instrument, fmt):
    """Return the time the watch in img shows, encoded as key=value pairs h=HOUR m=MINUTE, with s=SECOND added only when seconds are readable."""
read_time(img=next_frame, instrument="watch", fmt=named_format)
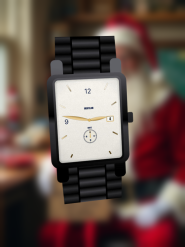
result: h=2 m=47
